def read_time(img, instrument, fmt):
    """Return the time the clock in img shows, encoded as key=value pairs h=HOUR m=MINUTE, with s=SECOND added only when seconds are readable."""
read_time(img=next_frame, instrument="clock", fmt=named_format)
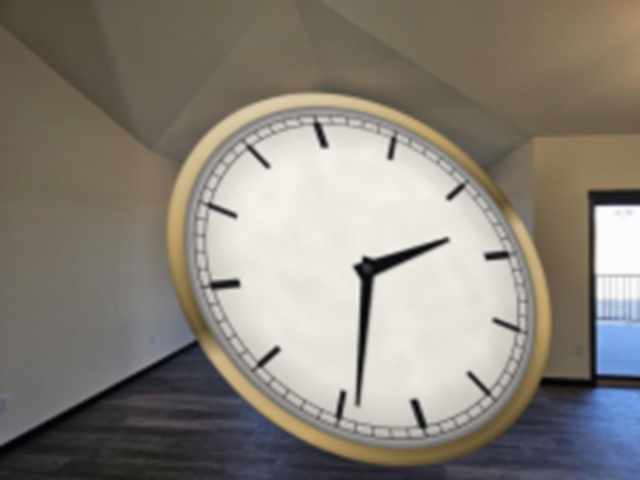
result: h=2 m=34
